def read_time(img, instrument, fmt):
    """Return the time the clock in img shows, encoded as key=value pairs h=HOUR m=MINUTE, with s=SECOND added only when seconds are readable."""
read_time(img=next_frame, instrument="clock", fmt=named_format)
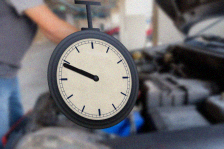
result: h=9 m=49
